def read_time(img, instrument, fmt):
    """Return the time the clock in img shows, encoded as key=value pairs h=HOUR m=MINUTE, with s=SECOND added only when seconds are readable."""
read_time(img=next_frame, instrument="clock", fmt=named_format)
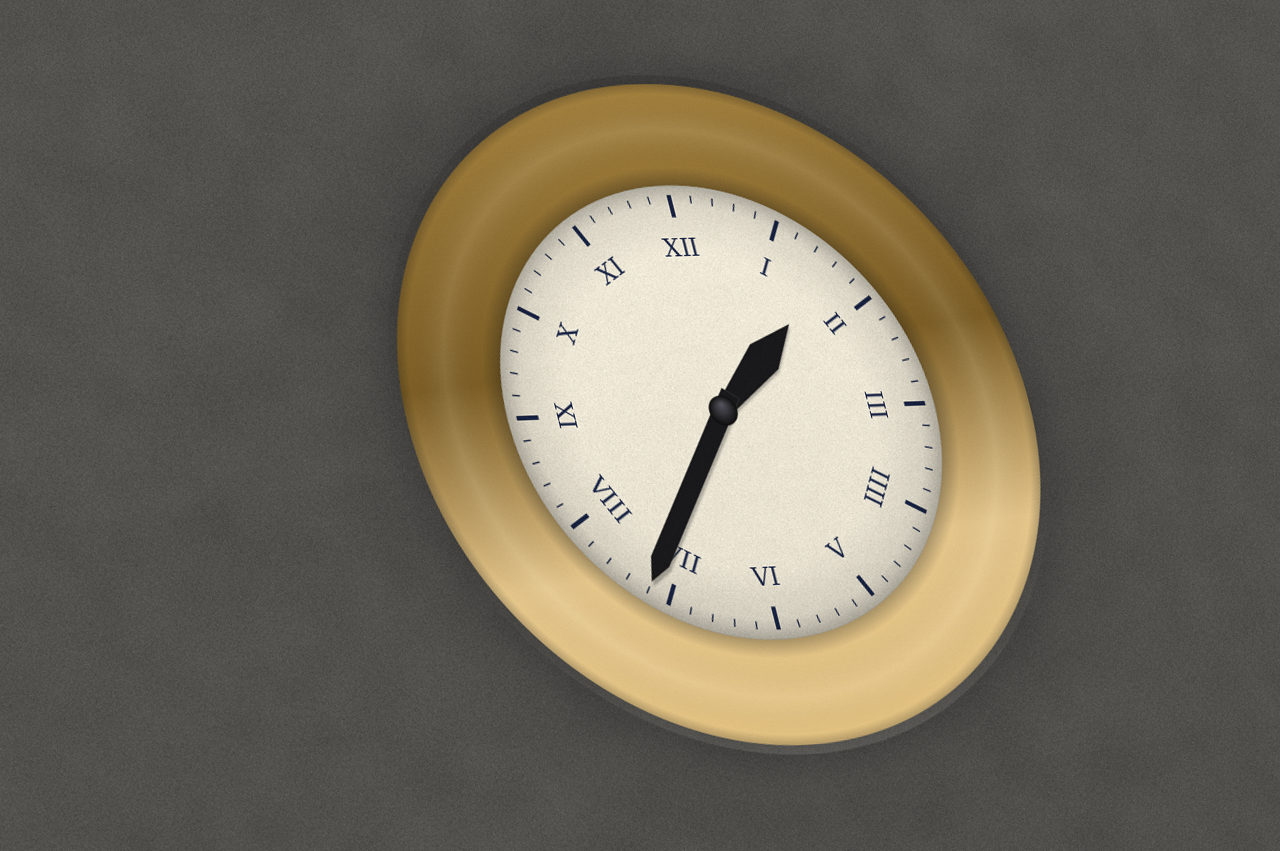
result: h=1 m=36
